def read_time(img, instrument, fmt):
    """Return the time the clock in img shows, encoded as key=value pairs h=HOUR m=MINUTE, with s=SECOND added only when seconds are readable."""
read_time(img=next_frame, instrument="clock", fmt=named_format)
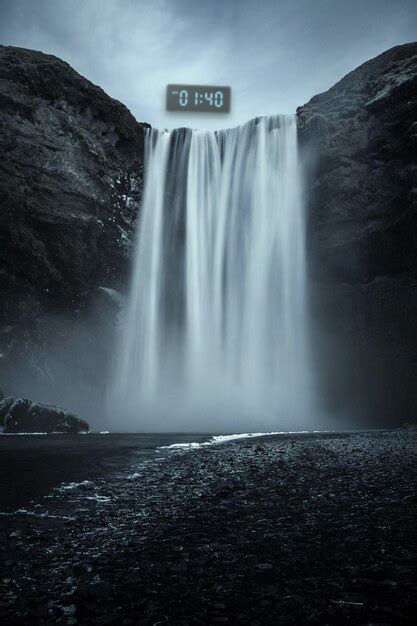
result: h=1 m=40
